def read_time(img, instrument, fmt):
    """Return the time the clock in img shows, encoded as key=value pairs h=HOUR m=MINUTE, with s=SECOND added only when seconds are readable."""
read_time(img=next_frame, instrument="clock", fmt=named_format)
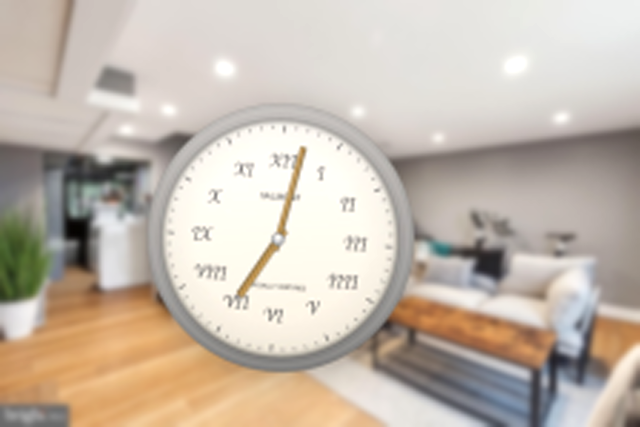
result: h=7 m=2
